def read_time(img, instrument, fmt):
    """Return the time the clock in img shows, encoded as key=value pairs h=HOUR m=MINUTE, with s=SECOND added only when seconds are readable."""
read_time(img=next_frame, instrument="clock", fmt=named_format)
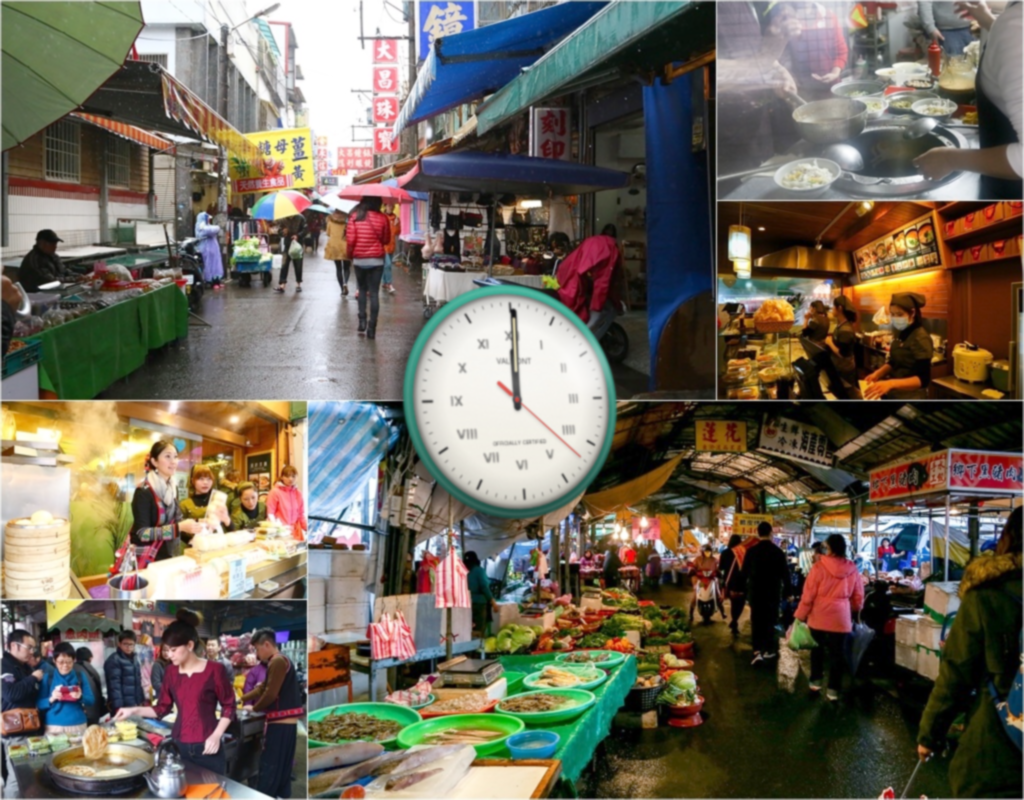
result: h=12 m=0 s=22
